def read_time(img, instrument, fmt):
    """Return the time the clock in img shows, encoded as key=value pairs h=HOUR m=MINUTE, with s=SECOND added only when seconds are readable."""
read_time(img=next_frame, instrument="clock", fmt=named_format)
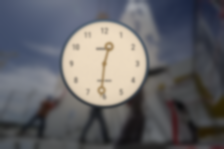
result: h=12 m=31
